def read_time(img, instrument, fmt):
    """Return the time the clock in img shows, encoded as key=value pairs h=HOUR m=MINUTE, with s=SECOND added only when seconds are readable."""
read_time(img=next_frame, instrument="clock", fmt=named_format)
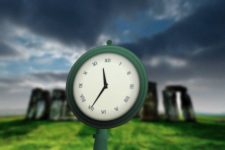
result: h=11 m=35
